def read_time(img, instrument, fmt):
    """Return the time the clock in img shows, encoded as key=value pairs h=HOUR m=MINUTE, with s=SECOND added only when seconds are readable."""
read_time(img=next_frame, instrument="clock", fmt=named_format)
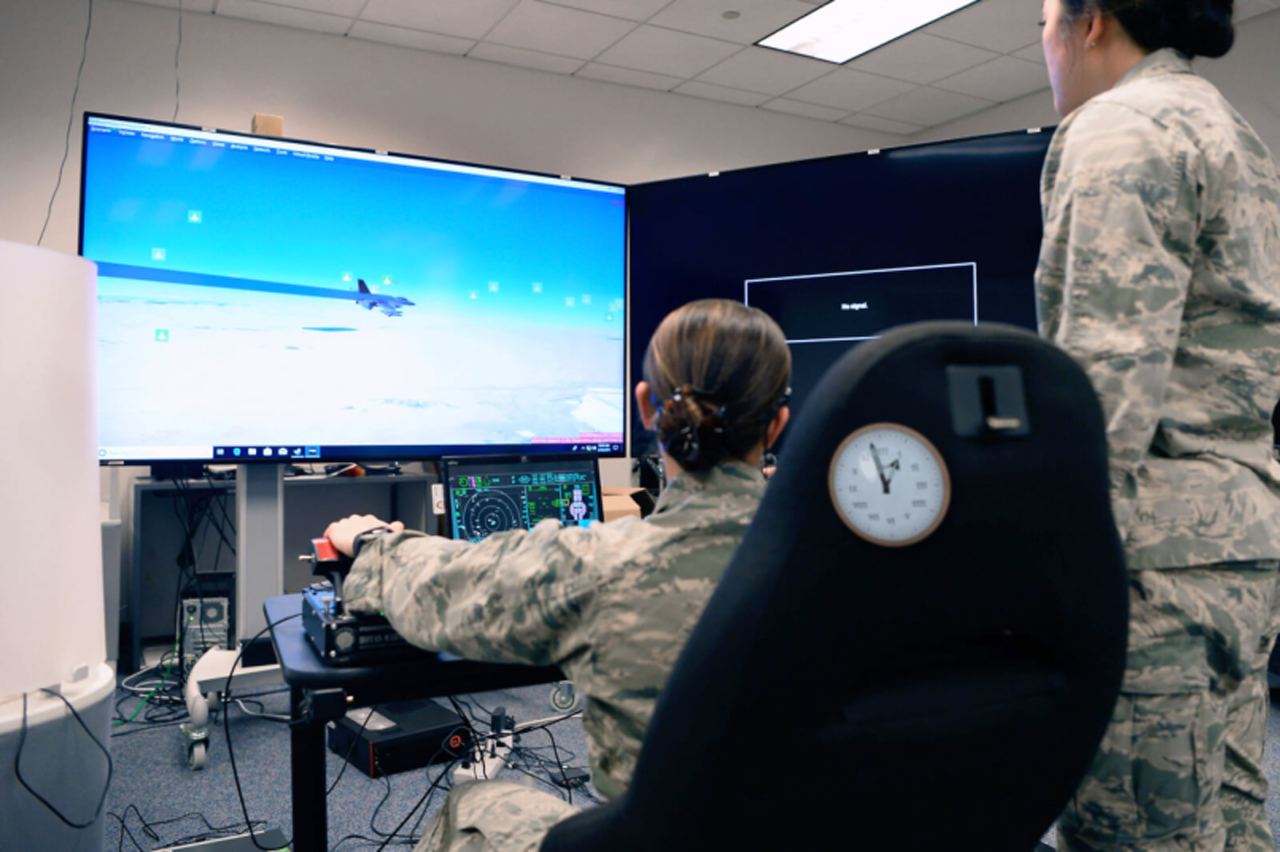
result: h=12 m=58
